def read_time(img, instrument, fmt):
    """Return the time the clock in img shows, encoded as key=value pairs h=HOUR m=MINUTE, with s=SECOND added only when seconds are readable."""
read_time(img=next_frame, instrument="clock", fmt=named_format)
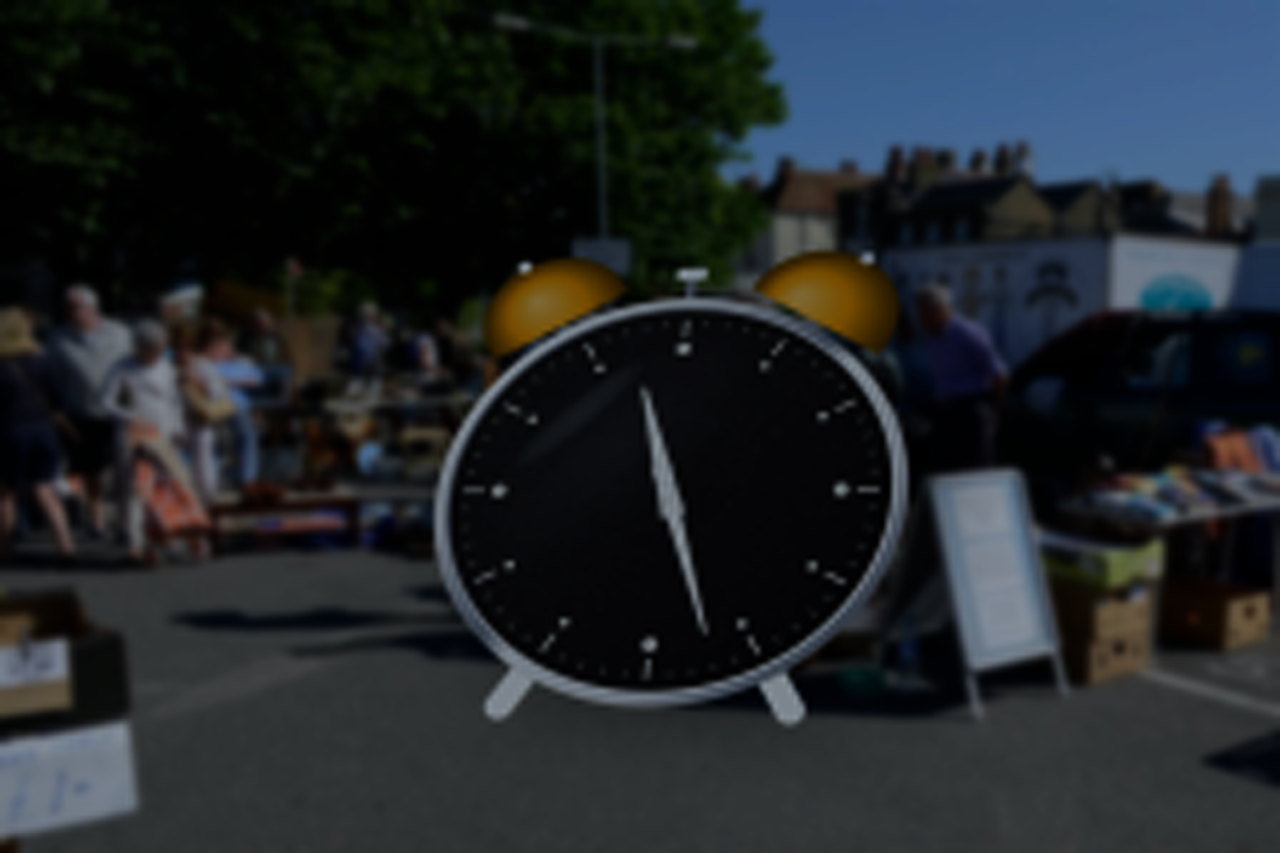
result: h=11 m=27
